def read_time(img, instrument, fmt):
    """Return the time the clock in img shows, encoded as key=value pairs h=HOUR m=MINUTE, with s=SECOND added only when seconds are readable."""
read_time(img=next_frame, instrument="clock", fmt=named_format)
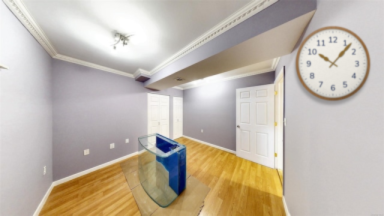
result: h=10 m=7
